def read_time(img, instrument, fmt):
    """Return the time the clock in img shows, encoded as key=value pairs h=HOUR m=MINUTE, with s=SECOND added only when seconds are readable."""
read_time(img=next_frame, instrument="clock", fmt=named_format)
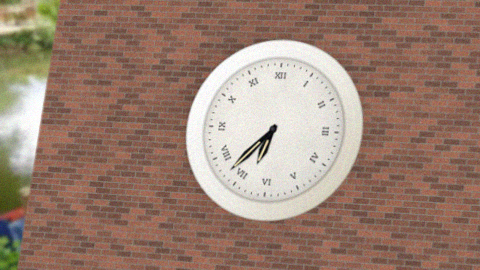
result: h=6 m=37
